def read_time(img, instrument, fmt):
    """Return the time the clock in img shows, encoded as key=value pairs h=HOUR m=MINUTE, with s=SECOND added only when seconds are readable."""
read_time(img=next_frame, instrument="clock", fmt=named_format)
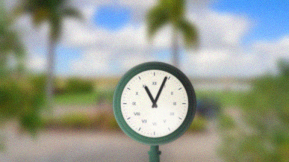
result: h=11 m=4
